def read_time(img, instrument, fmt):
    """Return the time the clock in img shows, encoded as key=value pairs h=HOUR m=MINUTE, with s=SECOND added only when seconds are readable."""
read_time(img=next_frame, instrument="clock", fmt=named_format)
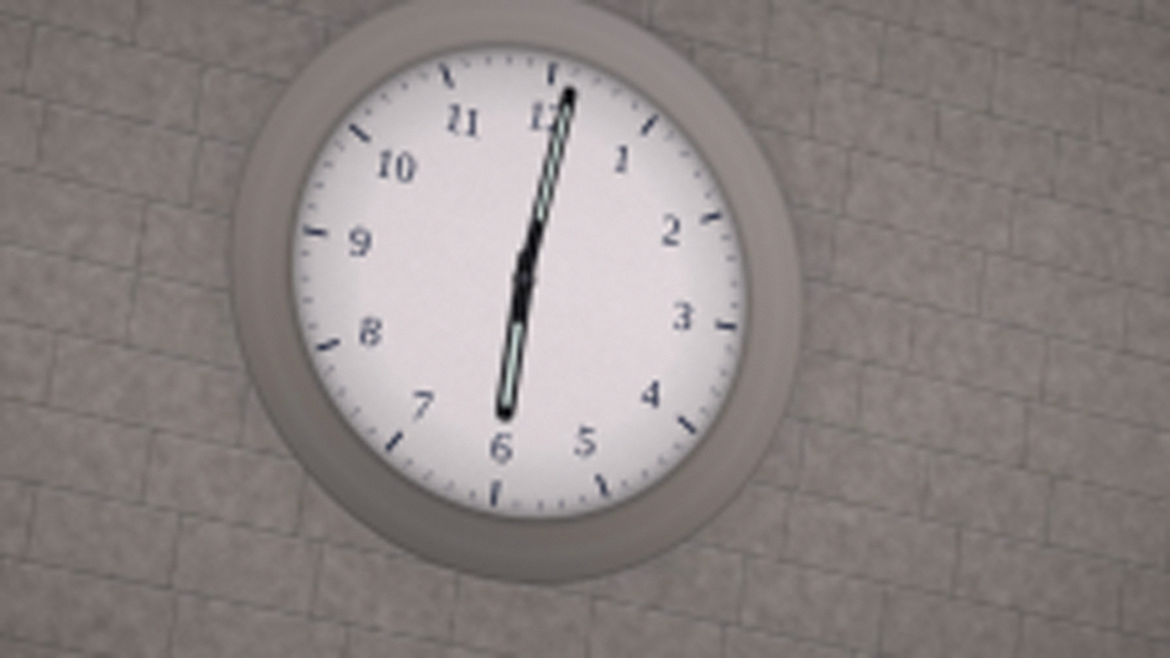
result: h=6 m=1
